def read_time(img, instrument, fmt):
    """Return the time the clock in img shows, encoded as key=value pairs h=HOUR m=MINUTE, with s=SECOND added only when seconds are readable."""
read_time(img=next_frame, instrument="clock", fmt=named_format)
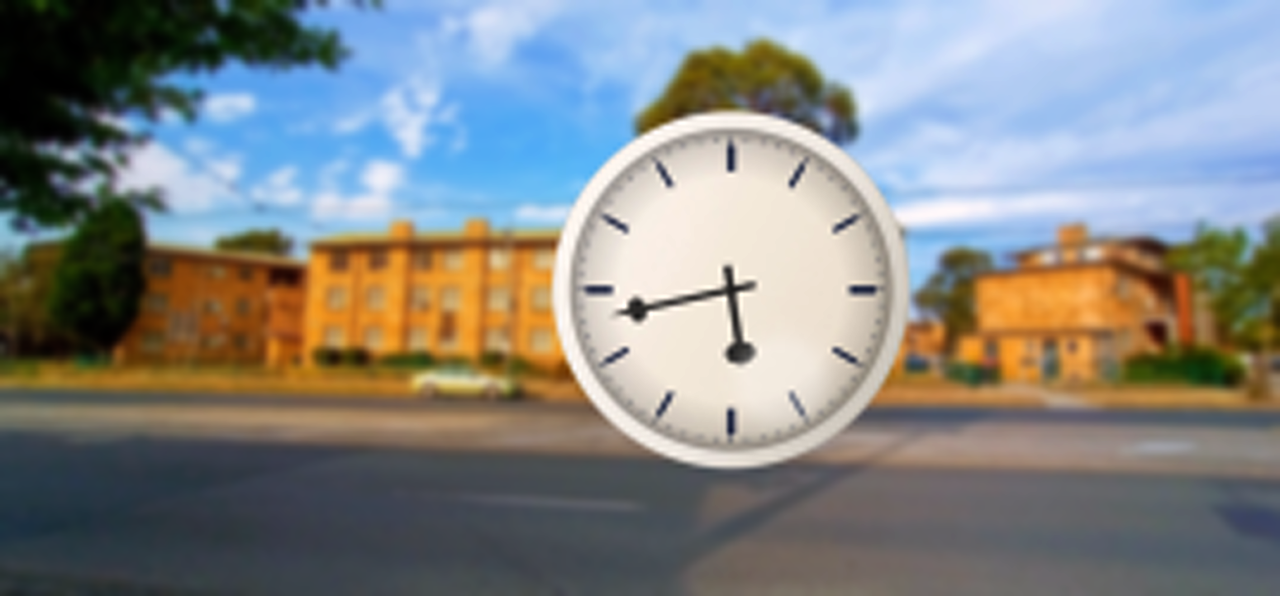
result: h=5 m=43
